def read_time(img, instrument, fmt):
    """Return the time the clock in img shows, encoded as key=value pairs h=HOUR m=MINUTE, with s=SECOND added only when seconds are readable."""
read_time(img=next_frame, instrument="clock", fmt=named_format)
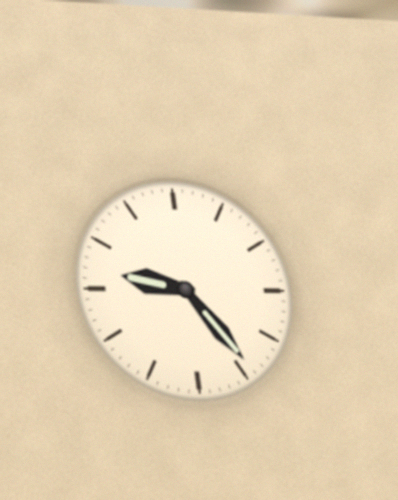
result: h=9 m=24
